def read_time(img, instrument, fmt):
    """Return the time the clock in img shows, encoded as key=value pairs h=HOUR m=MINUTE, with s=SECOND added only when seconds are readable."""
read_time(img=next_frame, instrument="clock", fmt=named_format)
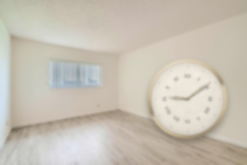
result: h=9 m=9
